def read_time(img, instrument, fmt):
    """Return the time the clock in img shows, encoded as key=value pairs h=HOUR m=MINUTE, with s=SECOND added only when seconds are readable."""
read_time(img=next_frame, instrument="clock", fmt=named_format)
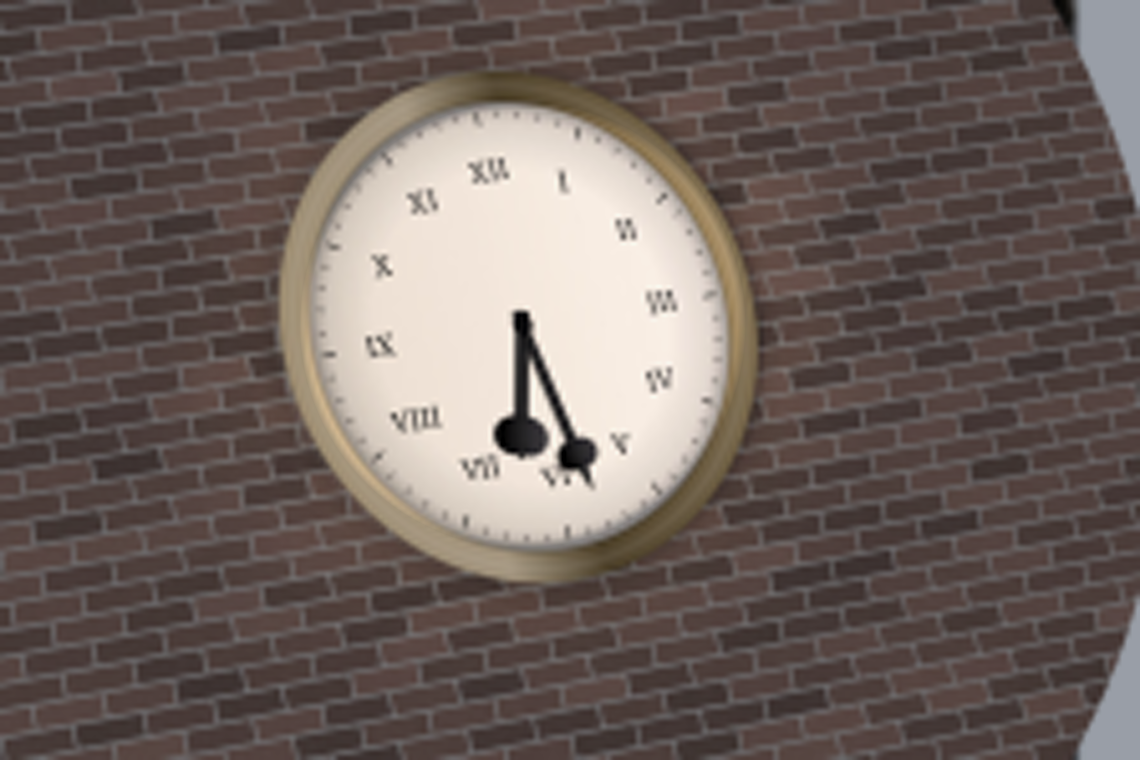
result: h=6 m=28
